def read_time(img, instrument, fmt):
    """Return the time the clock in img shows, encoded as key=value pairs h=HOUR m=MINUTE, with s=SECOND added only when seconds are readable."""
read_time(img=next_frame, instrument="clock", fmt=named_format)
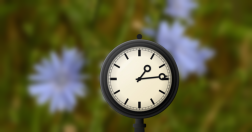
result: h=1 m=14
